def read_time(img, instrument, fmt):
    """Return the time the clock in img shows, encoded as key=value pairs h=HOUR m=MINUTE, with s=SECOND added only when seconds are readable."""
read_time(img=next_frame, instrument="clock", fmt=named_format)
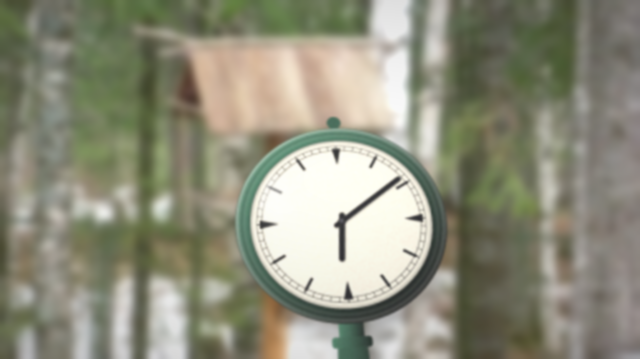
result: h=6 m=9
